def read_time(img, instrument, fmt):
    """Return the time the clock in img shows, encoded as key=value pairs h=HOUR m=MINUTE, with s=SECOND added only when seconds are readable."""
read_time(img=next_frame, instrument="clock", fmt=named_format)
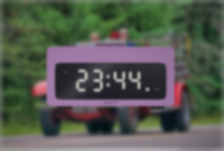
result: h=23 m=44
